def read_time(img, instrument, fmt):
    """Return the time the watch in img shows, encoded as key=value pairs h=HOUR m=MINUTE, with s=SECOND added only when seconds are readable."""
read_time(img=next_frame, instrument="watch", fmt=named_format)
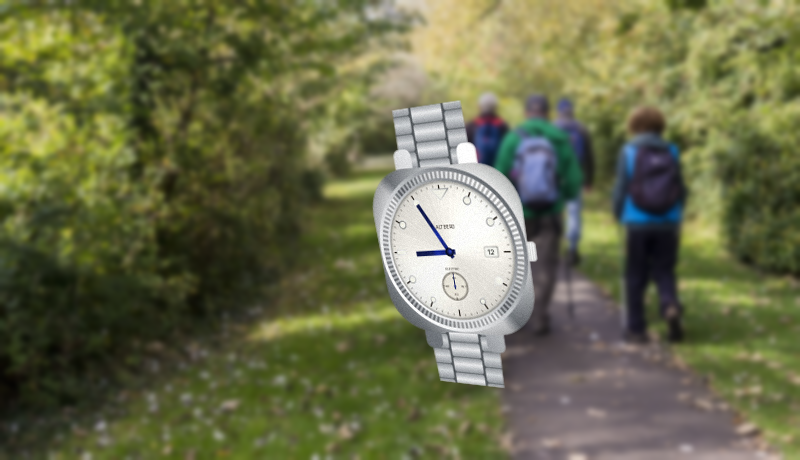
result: h=8 m=55
